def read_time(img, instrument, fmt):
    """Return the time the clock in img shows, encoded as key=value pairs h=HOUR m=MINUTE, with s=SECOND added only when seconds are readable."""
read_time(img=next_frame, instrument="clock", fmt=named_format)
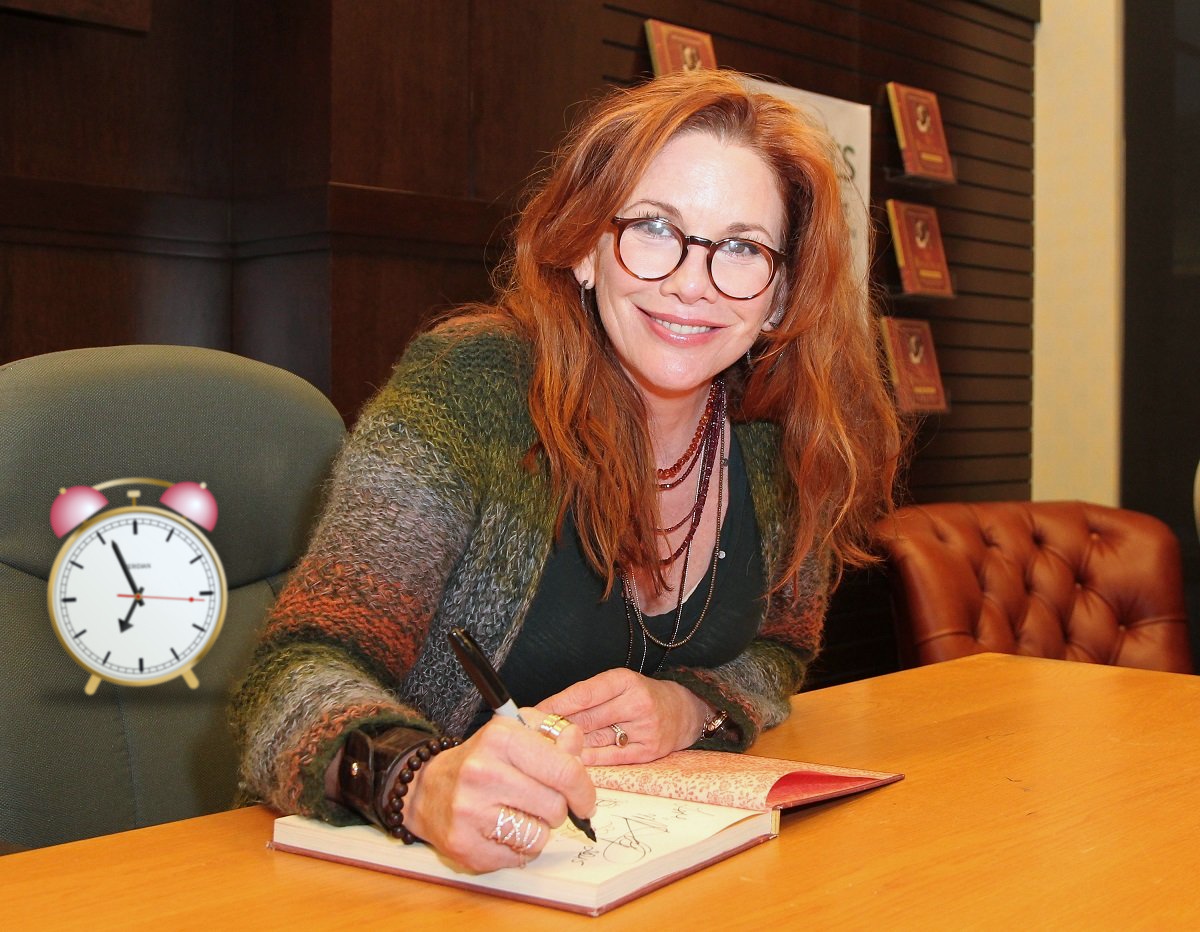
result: h=6 m=56 s=16
